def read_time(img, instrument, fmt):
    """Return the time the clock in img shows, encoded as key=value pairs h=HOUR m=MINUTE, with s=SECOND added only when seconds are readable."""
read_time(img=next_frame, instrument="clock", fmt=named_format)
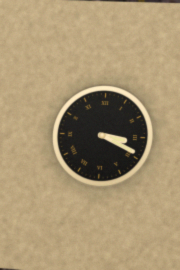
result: h=3 m=19
